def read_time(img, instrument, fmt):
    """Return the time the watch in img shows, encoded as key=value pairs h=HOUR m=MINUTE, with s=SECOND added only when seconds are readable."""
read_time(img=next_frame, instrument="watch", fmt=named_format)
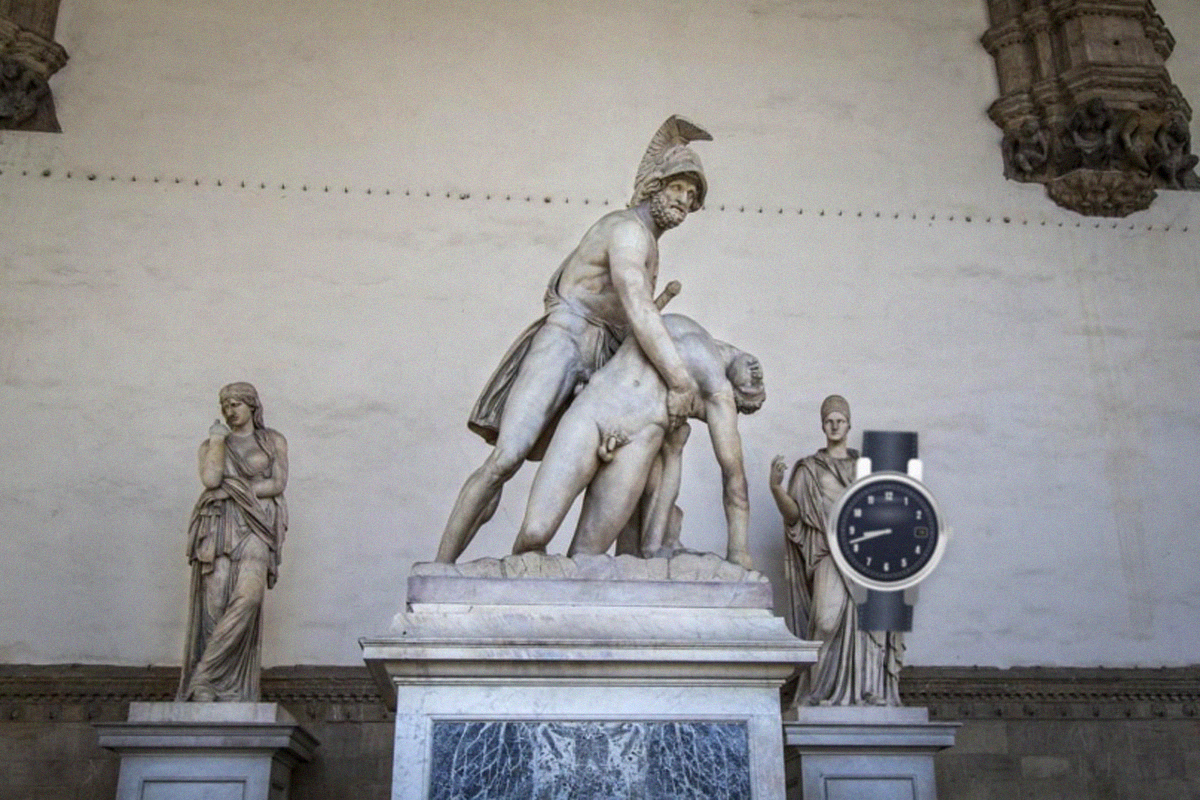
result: h=8 m=42
